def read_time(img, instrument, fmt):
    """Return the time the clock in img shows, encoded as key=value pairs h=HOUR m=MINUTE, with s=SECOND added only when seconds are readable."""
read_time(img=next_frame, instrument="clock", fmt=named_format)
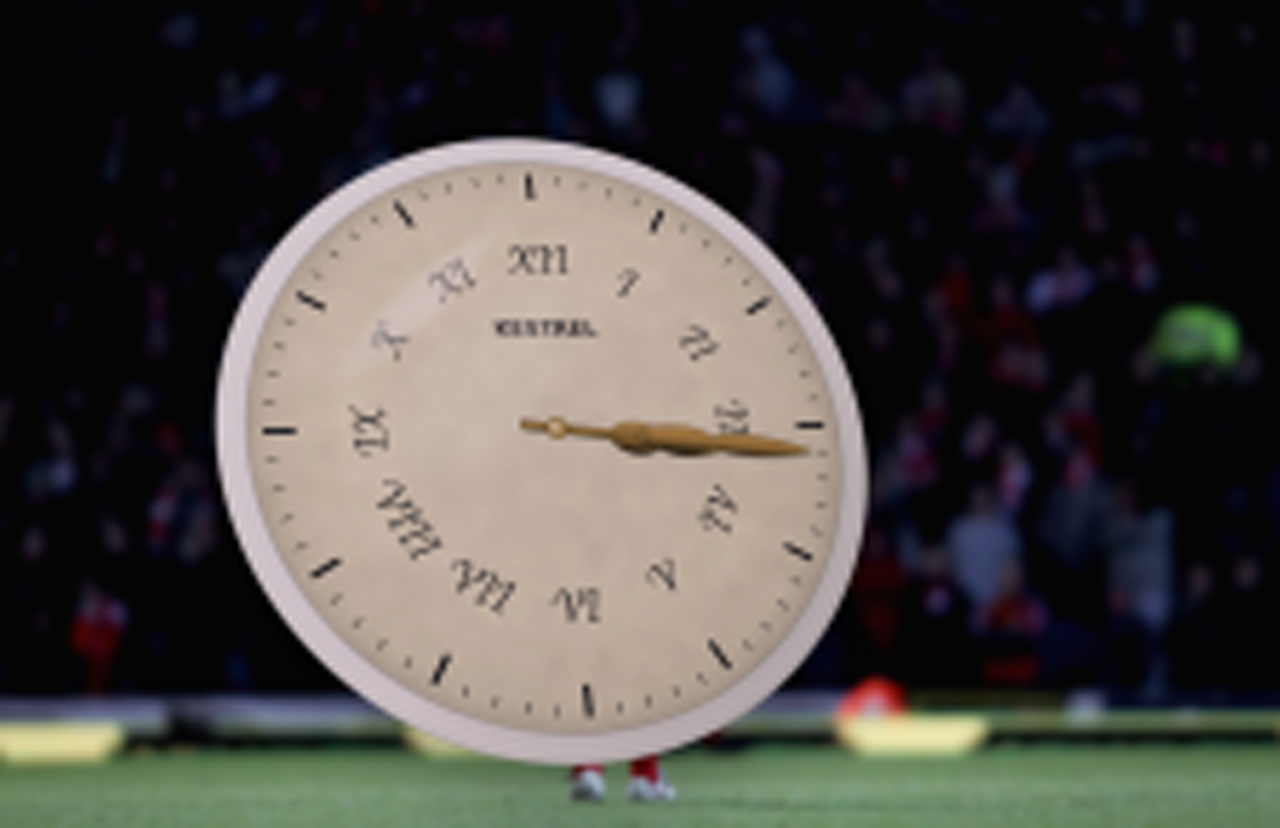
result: h=3 m=16
